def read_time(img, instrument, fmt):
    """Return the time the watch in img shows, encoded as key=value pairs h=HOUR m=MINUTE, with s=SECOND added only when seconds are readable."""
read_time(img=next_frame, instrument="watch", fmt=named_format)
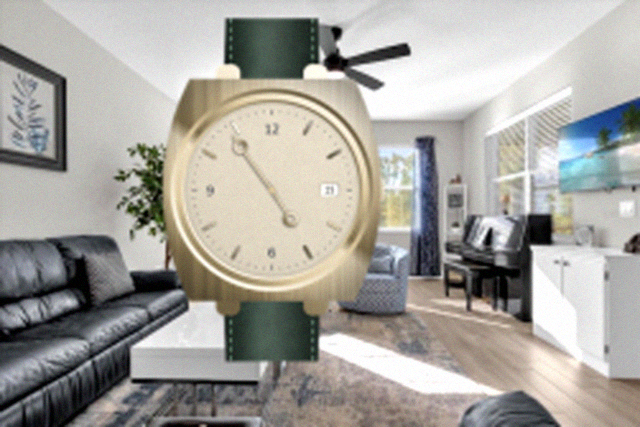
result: h=4 m=54
